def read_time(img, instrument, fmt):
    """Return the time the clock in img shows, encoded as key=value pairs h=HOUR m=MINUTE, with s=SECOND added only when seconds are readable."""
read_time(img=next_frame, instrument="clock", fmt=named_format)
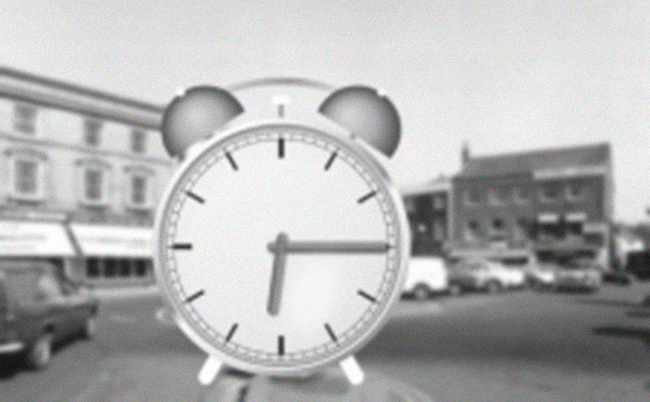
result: h=6 m=15
